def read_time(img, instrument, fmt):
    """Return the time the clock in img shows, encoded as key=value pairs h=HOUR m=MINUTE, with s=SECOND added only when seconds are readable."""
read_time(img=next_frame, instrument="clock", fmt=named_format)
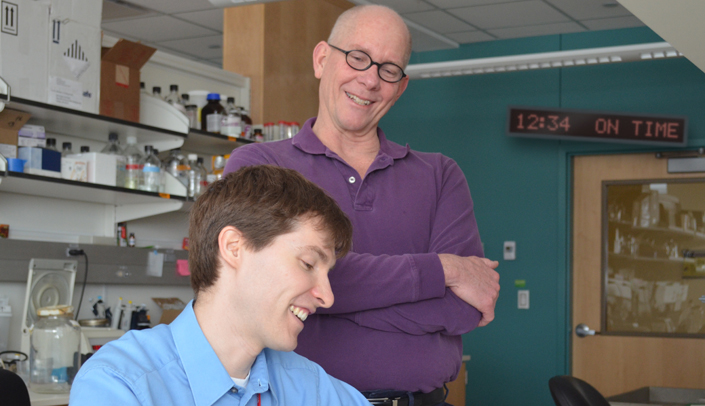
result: h=12 m=34
